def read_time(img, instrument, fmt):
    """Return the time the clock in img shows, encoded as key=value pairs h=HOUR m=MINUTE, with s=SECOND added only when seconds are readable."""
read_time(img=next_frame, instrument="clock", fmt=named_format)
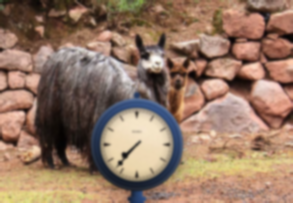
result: h=7 m=37
